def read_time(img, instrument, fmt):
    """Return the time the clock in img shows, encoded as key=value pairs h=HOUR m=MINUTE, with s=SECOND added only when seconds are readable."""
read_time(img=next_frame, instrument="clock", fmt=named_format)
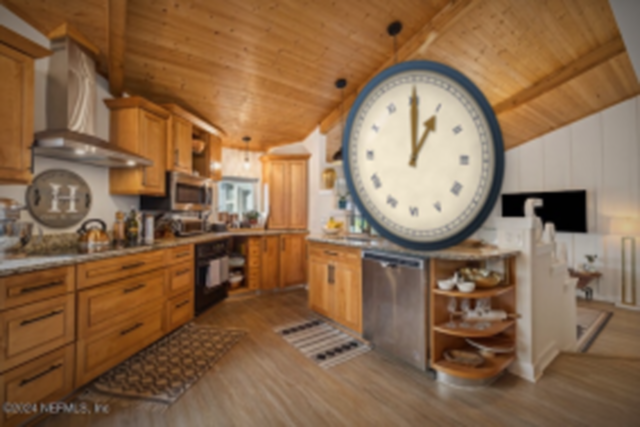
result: h=1 m=0
